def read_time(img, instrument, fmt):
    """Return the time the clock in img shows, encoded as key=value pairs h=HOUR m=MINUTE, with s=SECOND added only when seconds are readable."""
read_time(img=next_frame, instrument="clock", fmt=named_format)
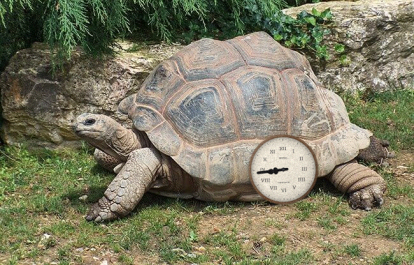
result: h=8 m=44
